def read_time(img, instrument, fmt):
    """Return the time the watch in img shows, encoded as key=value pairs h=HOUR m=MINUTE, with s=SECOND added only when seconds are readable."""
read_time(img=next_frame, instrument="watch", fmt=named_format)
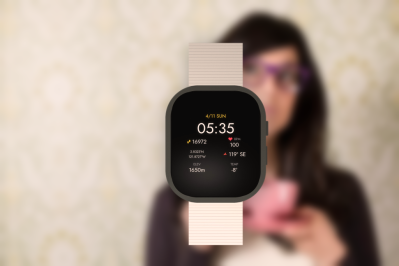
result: h=5 m=35
